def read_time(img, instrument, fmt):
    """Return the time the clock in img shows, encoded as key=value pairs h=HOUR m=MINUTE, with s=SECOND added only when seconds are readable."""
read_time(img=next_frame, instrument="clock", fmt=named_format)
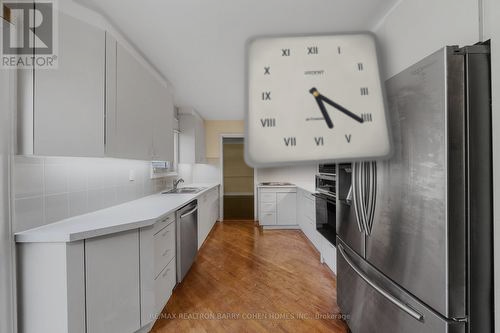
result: h=5 m=21
